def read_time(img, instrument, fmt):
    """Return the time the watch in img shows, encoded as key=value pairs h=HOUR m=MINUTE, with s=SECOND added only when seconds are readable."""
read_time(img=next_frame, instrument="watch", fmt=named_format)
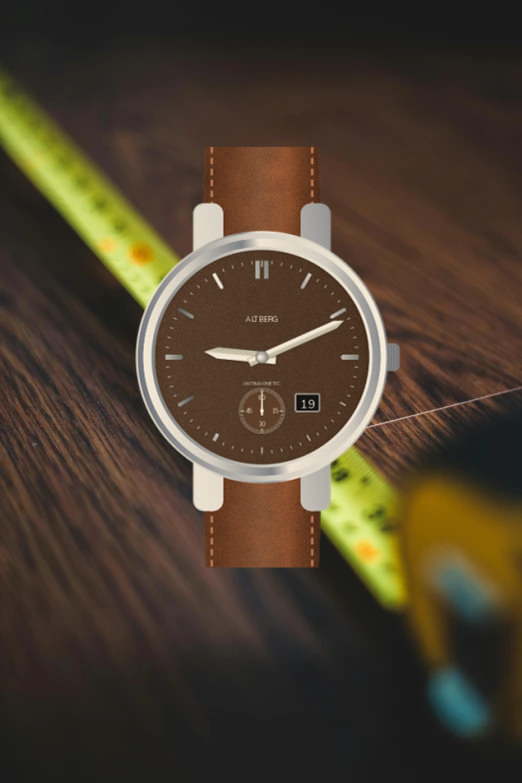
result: h=9 m=11
